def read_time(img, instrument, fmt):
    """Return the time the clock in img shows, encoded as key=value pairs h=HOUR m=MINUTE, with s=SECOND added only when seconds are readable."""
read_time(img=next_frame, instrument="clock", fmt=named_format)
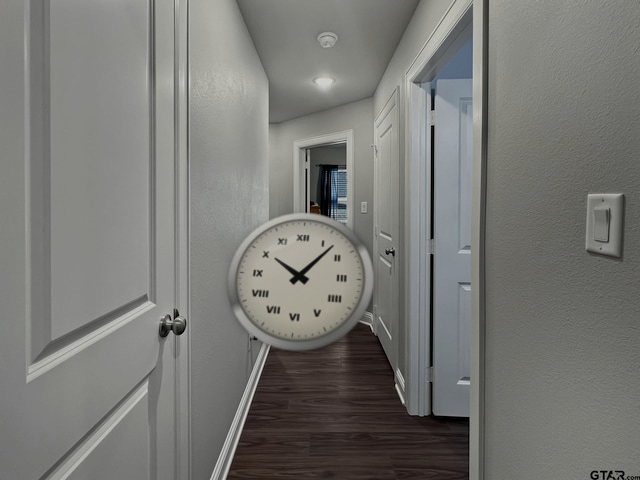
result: h=10 m=7
